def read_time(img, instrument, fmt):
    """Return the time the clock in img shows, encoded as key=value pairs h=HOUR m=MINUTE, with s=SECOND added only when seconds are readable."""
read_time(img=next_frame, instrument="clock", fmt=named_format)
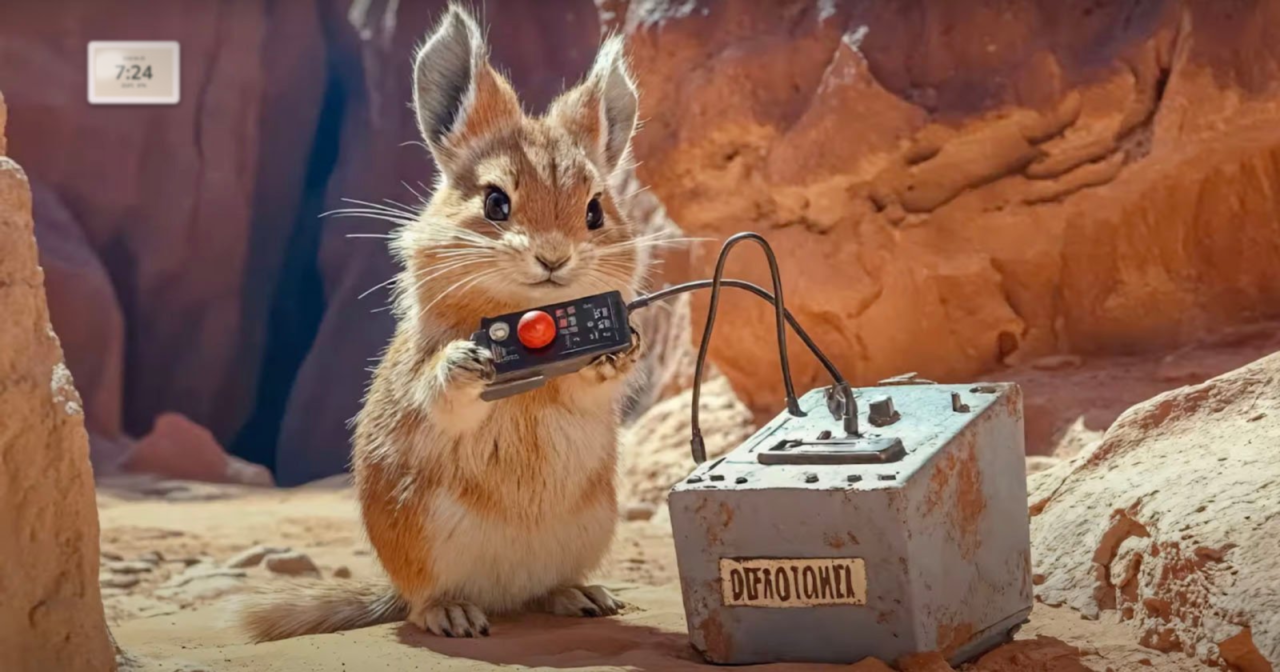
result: h=7 m=24
